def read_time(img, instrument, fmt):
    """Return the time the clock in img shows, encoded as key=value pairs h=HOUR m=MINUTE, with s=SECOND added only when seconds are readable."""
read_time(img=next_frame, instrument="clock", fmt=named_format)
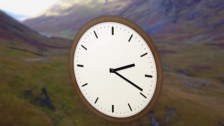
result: h=2 m=19
